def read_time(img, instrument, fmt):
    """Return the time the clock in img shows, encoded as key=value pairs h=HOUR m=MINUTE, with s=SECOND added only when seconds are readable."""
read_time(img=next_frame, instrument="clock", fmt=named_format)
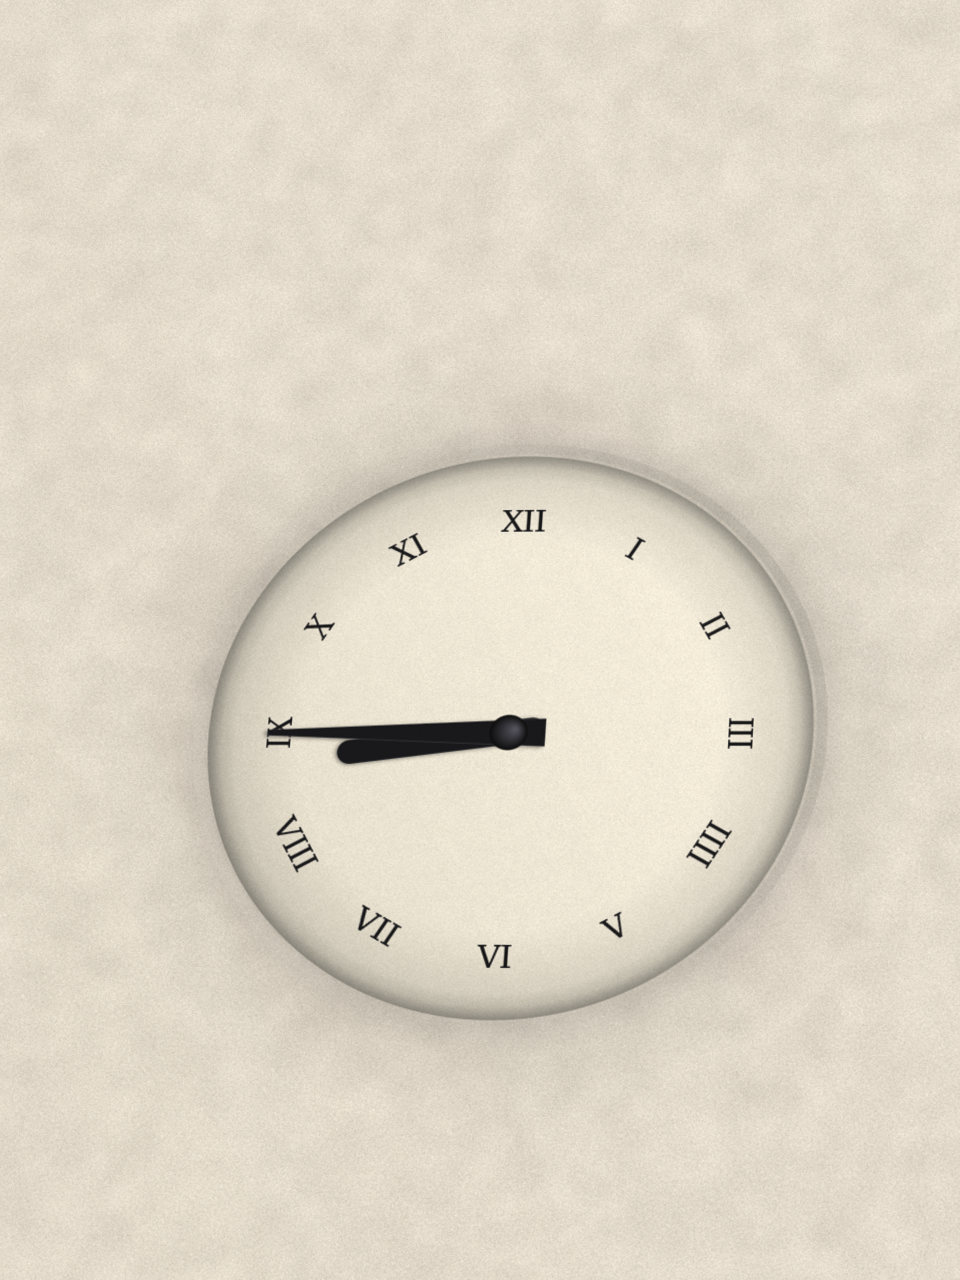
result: h=8 m=45
